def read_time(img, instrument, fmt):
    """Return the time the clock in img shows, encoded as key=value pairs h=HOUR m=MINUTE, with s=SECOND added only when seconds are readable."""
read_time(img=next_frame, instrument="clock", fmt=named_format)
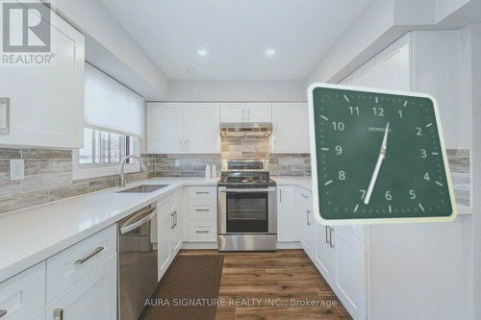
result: h=12 m=34
